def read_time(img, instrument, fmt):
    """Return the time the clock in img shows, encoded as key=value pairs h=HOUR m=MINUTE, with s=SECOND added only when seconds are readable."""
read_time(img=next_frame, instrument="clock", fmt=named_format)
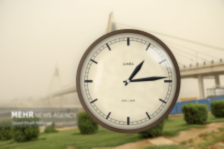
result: h=1 m=14
